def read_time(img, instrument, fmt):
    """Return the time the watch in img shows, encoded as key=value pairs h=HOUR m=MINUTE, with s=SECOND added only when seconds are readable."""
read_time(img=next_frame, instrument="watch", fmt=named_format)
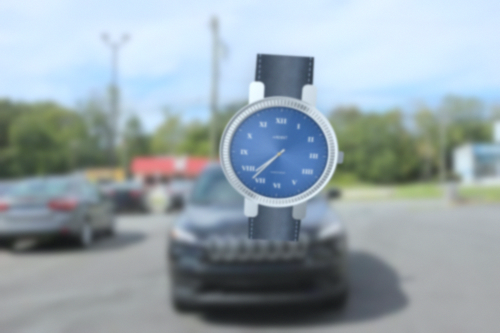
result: h=7 m=37
